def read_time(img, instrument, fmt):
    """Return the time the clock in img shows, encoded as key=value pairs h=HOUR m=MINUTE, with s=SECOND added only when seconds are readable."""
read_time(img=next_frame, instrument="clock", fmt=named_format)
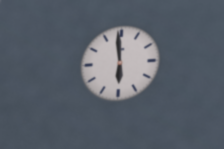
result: h=5 m=59
